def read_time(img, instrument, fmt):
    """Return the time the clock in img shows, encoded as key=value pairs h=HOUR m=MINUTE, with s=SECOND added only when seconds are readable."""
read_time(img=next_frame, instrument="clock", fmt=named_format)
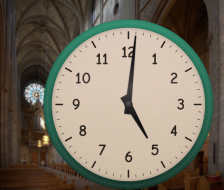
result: h=5 m=1
